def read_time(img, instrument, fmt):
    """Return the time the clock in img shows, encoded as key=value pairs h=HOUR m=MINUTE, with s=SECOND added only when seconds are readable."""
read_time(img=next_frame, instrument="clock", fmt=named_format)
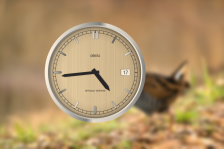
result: h=4 m=44
